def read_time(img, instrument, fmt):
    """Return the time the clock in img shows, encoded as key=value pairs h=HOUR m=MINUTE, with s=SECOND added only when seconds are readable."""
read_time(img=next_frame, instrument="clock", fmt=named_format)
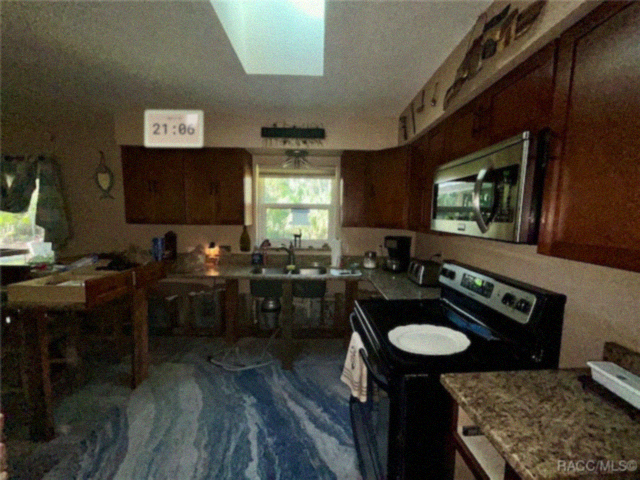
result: h=21 m=6
